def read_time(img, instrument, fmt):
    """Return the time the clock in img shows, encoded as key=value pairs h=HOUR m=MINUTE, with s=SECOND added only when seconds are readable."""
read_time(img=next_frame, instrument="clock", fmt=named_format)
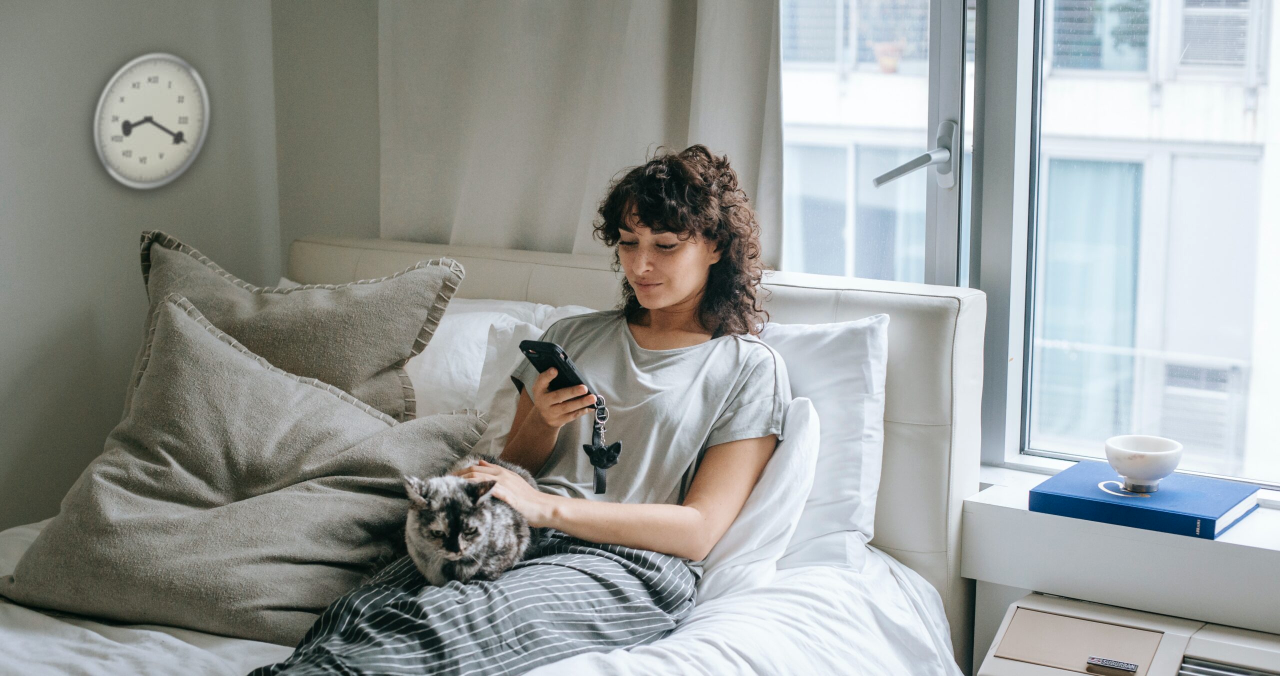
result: h=8 m=19
